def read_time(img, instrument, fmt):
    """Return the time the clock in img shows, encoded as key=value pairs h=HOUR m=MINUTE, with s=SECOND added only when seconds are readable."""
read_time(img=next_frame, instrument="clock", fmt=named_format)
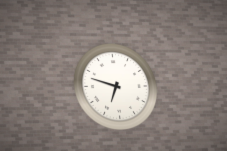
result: h=6 m=48
